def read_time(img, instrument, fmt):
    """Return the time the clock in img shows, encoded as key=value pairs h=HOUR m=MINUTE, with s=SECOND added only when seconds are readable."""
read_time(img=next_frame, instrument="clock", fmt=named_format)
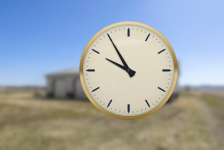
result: h=9 m=55
